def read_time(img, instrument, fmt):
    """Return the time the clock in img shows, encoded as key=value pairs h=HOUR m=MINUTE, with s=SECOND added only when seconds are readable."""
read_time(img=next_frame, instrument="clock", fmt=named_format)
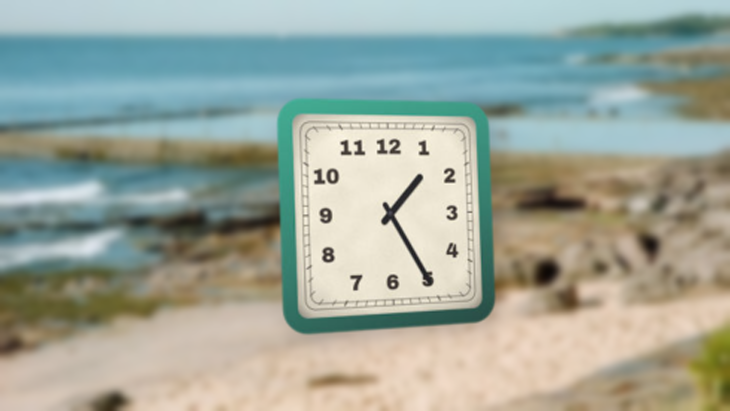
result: h=1 m=25
